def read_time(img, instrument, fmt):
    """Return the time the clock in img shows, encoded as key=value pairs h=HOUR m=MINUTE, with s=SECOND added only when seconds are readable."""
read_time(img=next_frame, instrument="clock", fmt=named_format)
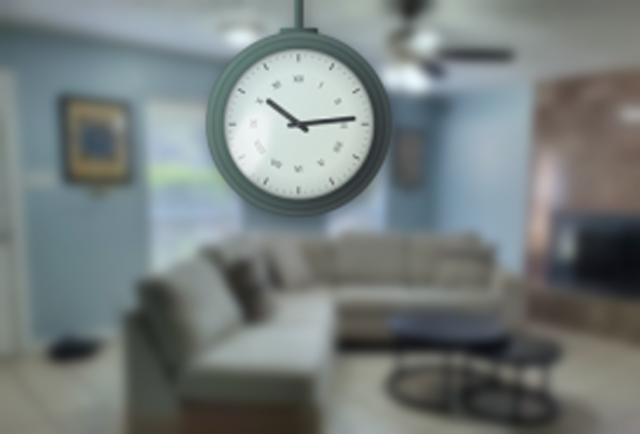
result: h=10 m=14
